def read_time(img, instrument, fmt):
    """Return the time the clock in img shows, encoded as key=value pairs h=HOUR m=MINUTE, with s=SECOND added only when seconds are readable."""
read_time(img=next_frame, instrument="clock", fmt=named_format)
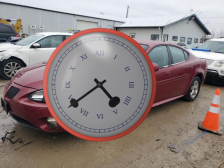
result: h=4 m=39
